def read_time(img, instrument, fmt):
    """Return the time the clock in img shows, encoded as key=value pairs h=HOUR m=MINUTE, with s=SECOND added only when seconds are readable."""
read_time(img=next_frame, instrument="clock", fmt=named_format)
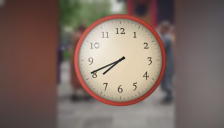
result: h=7 m=41
